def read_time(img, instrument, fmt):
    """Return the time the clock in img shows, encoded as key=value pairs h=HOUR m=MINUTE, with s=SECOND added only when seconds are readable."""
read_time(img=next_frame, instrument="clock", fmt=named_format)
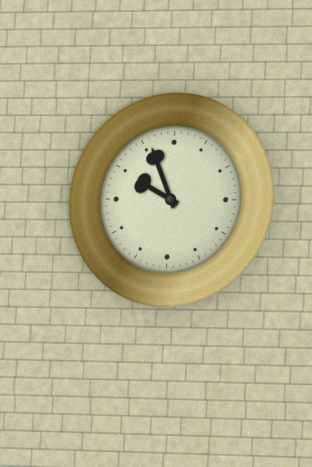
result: h=9 m=56
